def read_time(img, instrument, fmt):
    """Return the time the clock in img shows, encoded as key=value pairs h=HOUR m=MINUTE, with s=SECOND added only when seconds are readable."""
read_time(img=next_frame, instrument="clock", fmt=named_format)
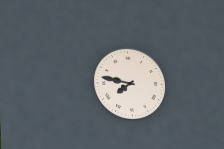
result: h=7 m=47
